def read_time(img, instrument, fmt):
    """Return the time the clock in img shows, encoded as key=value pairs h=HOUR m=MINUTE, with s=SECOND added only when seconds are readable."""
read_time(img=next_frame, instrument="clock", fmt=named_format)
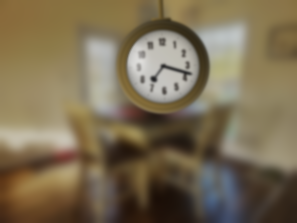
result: h=7 m=18
